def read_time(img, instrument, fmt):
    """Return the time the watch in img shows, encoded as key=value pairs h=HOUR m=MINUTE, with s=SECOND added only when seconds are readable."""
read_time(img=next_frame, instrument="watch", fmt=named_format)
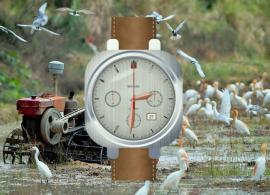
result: h=2 m=31
